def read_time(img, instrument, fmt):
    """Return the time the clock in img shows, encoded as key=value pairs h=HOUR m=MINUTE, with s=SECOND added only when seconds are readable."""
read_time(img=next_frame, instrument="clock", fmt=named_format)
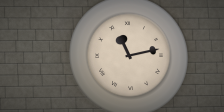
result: h=11 m=13
